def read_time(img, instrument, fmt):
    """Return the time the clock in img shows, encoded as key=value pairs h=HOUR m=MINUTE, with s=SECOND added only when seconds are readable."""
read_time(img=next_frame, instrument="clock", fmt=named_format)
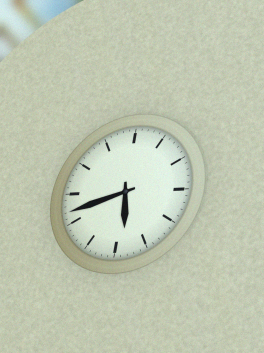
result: h=5 m=42
